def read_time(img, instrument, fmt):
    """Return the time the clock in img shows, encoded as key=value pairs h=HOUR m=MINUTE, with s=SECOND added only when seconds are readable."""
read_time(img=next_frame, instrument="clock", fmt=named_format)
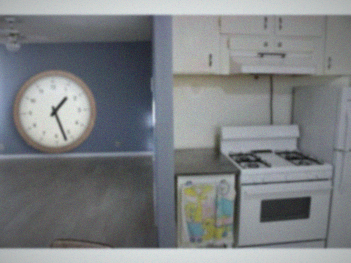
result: h=1 m=27
